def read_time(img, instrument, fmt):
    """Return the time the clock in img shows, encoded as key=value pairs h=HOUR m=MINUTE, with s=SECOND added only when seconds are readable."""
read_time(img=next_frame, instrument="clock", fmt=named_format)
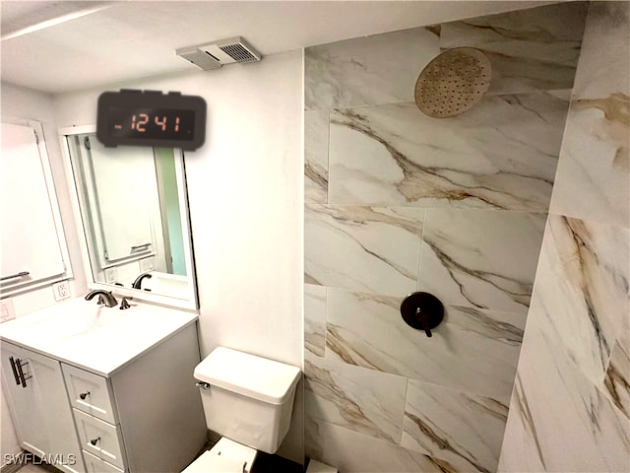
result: h=12 m=41
